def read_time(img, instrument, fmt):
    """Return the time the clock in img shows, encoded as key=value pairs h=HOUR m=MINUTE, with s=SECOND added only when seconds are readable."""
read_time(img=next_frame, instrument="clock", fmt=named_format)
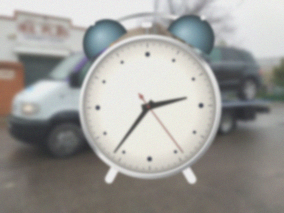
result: h=2 m=36 s=24
